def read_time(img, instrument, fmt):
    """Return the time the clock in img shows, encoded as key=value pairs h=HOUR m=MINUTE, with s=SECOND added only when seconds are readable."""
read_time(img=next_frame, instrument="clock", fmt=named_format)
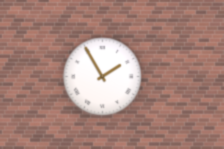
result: h=1 m=55
